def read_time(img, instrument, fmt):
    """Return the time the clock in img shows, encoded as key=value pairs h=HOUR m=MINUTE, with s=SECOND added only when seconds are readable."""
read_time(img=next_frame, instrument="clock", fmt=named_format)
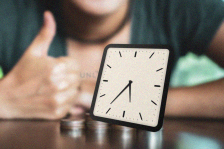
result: h=5 m=36
